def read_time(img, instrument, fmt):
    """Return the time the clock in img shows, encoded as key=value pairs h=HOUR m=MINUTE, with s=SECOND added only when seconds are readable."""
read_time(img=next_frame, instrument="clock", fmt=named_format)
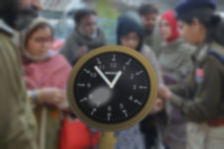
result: h=12 m=53
